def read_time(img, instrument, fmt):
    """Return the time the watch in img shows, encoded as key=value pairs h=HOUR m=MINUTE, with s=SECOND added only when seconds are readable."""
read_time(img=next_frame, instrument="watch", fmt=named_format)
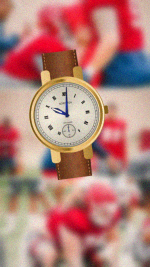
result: h=10 m=1
